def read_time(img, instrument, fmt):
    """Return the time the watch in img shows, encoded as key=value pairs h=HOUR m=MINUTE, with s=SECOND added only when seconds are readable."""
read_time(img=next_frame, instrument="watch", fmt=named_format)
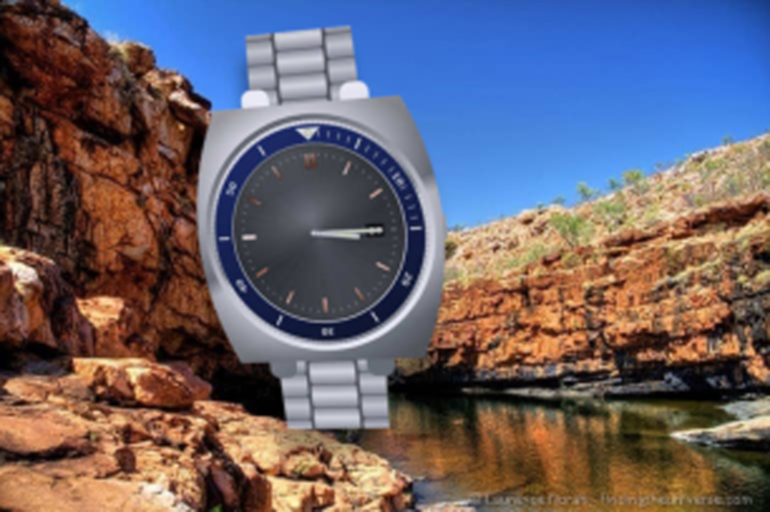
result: h=3 m=15
